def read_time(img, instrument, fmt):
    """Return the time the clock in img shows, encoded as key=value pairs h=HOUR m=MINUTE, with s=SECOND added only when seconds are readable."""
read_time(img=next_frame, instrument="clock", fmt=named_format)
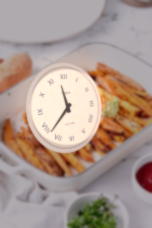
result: h=11 m=38
